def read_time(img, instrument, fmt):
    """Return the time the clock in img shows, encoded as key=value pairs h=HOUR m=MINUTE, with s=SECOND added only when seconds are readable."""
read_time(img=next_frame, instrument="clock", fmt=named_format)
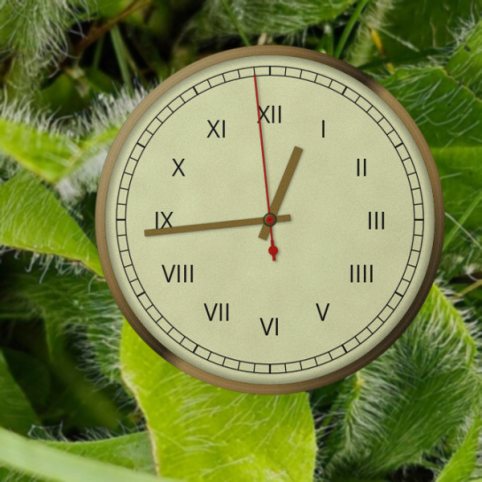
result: h=12 m=43 s=59
